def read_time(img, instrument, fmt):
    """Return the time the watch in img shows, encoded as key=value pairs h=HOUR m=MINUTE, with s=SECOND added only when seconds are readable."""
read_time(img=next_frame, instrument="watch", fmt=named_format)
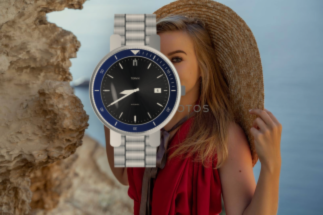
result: h=8 m=40
